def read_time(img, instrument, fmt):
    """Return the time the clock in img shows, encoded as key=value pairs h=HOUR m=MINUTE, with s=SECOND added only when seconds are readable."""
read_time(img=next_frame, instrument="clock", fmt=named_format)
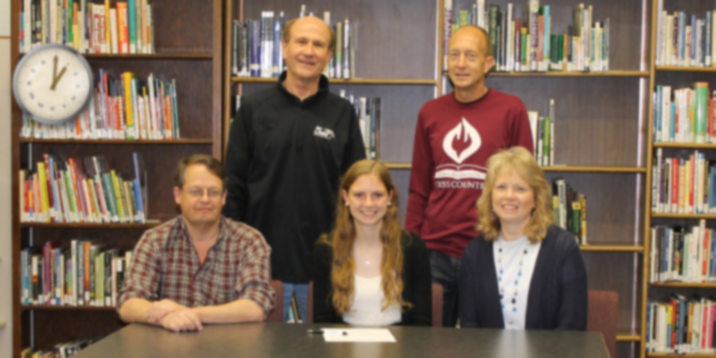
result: h=1 m=0
